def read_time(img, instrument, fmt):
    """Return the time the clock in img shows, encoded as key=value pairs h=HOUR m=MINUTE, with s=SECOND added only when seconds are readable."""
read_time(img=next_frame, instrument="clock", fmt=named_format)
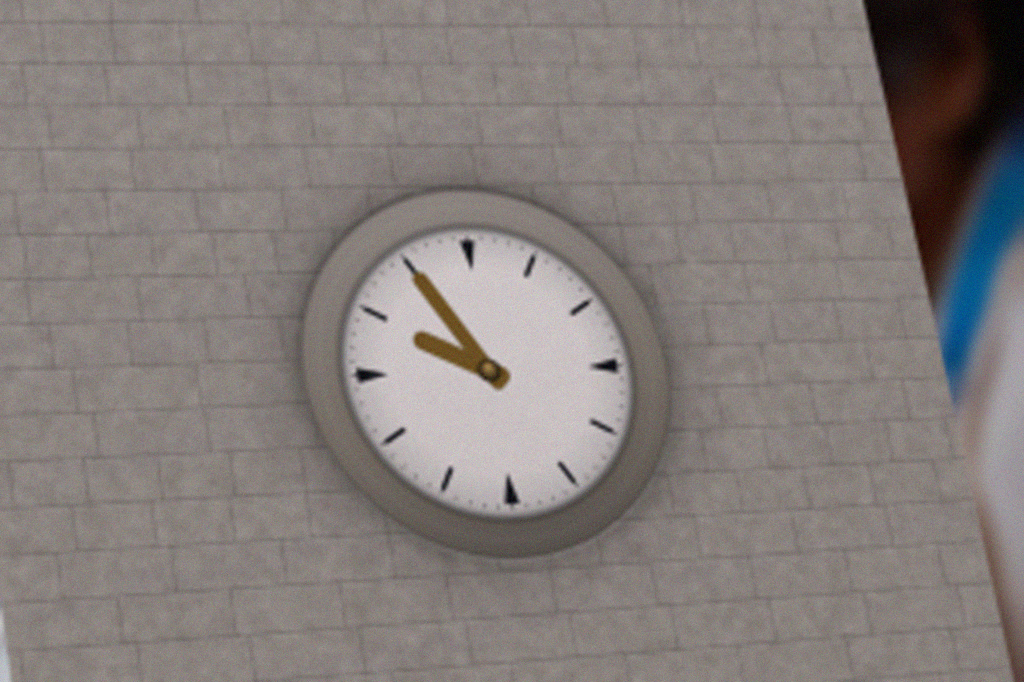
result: h=9 m=55
